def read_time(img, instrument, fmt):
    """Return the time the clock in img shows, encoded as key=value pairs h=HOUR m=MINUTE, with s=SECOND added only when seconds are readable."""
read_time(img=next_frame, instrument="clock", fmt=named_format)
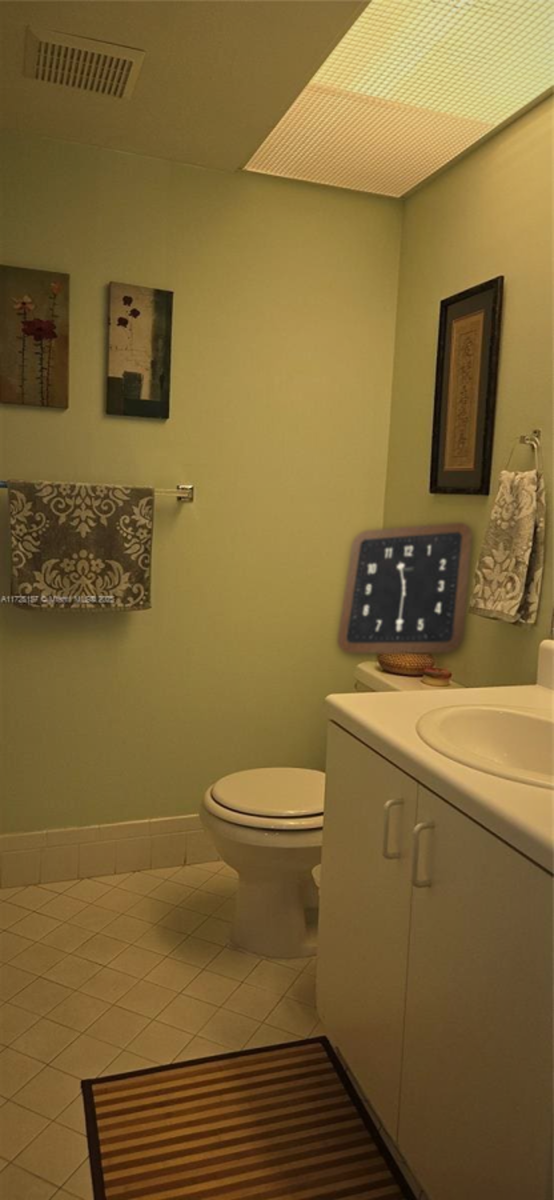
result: h=11 m=30
